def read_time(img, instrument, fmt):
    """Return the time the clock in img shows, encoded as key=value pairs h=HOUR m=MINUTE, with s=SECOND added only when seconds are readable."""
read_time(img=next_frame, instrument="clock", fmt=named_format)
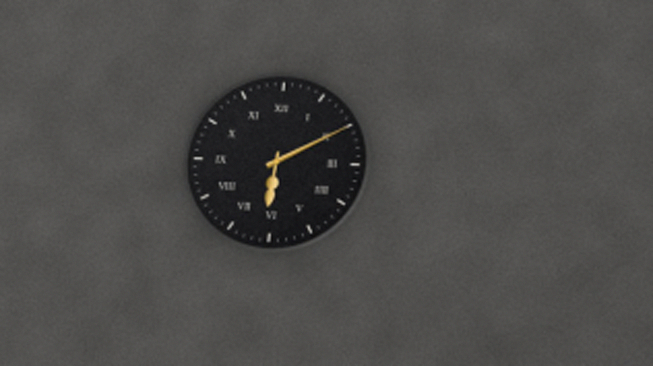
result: h=6 m=10
